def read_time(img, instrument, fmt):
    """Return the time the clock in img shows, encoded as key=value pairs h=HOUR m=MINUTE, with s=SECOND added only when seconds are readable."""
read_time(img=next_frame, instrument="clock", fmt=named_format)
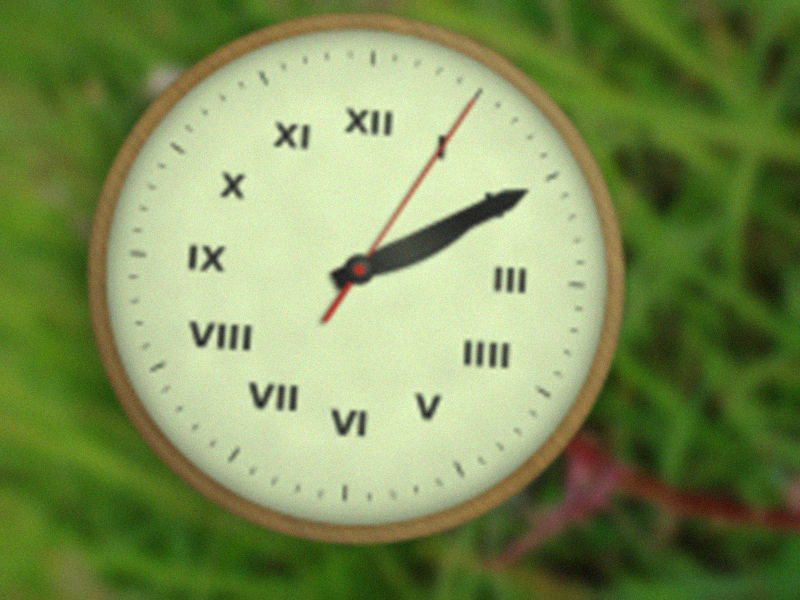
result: h=2 m=10 s=5
